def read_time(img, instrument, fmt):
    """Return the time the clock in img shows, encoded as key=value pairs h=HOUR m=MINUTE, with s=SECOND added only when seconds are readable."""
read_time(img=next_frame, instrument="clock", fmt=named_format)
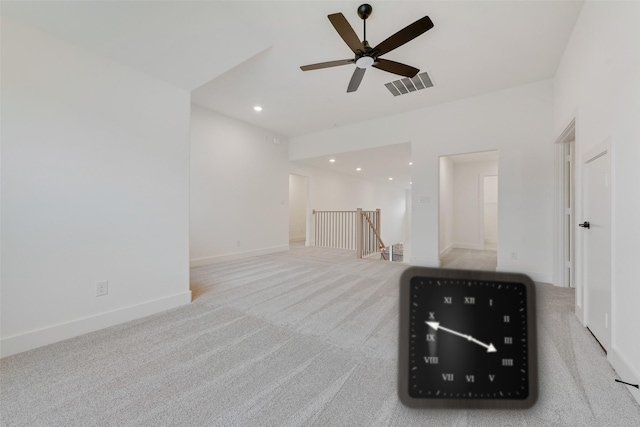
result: h=3 m=48
